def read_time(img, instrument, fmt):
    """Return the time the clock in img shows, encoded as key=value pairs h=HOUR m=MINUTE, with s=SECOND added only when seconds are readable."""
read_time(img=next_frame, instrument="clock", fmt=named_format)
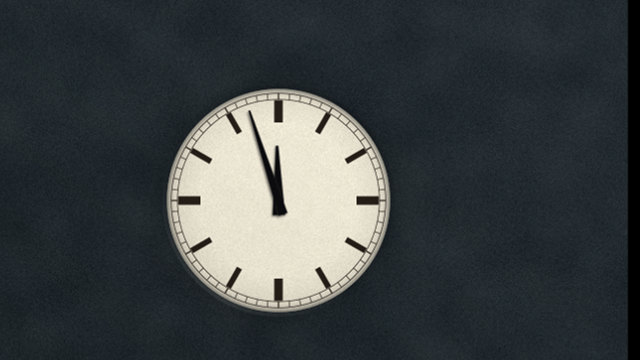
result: h=11 m=57
